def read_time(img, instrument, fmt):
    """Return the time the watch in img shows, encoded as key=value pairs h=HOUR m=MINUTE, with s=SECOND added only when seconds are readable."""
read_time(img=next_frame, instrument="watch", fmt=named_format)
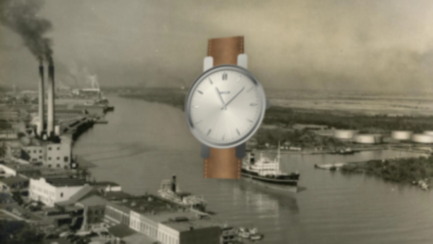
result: h=11 m=8
